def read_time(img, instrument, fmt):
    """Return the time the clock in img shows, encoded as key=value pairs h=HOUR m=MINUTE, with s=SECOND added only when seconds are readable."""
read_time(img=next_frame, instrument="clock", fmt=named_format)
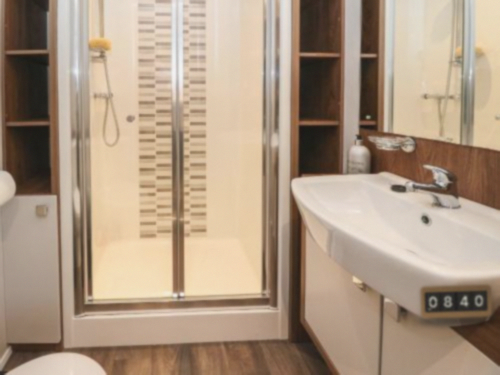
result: h=8 m=40
